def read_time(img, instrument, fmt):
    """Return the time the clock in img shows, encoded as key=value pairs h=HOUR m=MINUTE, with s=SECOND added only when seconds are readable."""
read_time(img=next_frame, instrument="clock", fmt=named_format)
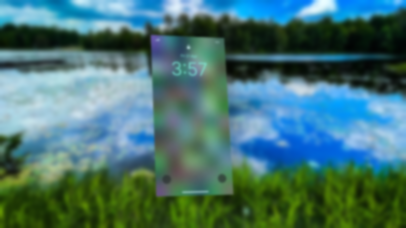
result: h=3 m=57
